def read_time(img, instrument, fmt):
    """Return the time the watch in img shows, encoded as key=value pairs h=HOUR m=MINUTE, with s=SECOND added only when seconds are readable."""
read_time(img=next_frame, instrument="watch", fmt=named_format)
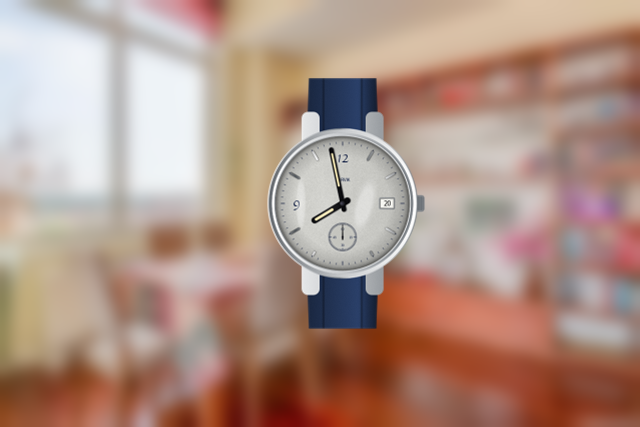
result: h=7 m=58
